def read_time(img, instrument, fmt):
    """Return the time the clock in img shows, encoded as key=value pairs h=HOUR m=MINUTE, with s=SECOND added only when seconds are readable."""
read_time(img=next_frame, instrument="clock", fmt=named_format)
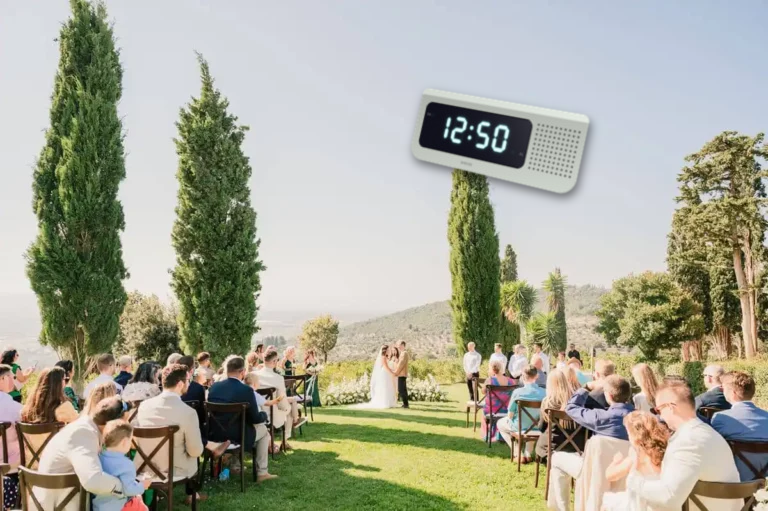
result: h=12 m=50
